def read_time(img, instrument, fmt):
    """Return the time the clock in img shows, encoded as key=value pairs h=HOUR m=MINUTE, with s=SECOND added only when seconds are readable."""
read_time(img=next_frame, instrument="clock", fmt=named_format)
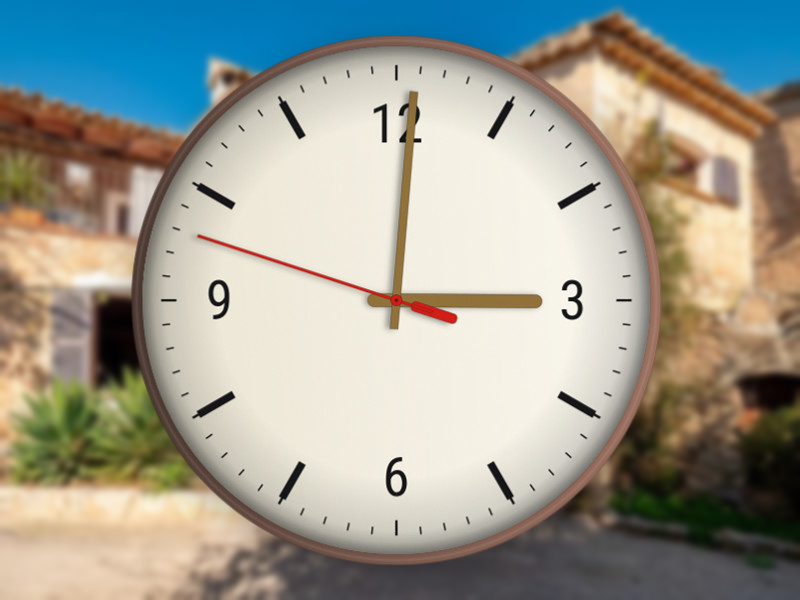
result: h=3 m=0 s=48
